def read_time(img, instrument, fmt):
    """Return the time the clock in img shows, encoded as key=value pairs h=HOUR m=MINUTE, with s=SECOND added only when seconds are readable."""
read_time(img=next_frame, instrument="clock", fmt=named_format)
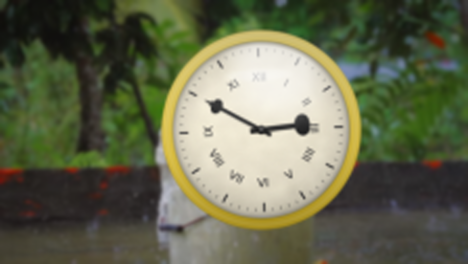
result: h=2 m=50
